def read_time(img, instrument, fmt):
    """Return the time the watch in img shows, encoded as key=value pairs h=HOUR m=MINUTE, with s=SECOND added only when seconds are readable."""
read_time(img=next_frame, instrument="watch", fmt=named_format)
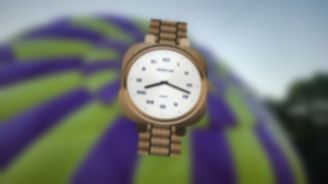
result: h=8 m=18
